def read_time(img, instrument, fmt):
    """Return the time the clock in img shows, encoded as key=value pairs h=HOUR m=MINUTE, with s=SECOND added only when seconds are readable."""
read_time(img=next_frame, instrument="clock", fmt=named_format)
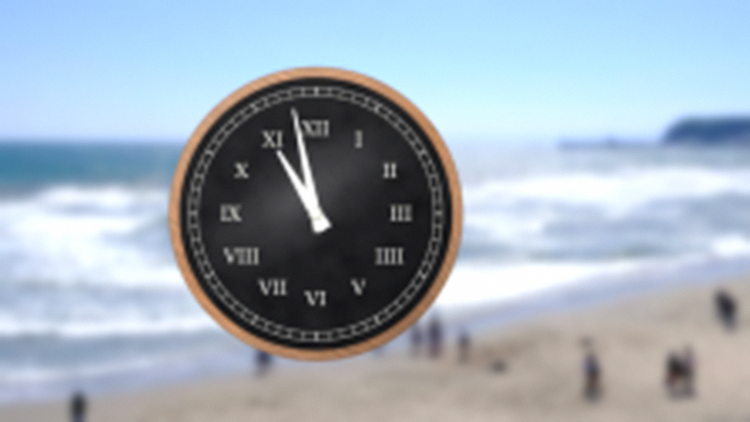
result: h=10 m=58
